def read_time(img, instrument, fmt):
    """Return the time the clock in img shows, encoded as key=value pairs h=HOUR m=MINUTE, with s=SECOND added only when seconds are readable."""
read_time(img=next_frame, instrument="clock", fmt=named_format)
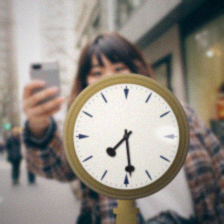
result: h=7 m=29
